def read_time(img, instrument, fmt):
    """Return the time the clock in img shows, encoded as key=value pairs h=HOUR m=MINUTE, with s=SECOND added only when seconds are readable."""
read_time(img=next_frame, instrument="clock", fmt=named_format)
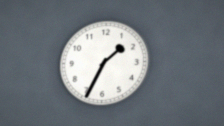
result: h=1 m=34
